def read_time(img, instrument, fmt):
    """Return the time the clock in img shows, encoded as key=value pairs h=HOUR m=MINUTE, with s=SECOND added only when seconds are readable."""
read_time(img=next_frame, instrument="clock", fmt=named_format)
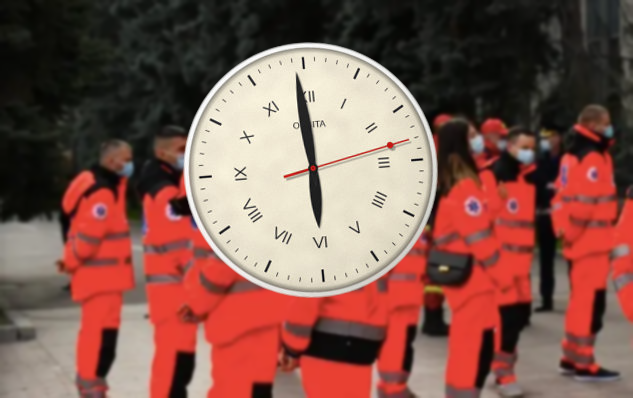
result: h=5 m=59 s=13
